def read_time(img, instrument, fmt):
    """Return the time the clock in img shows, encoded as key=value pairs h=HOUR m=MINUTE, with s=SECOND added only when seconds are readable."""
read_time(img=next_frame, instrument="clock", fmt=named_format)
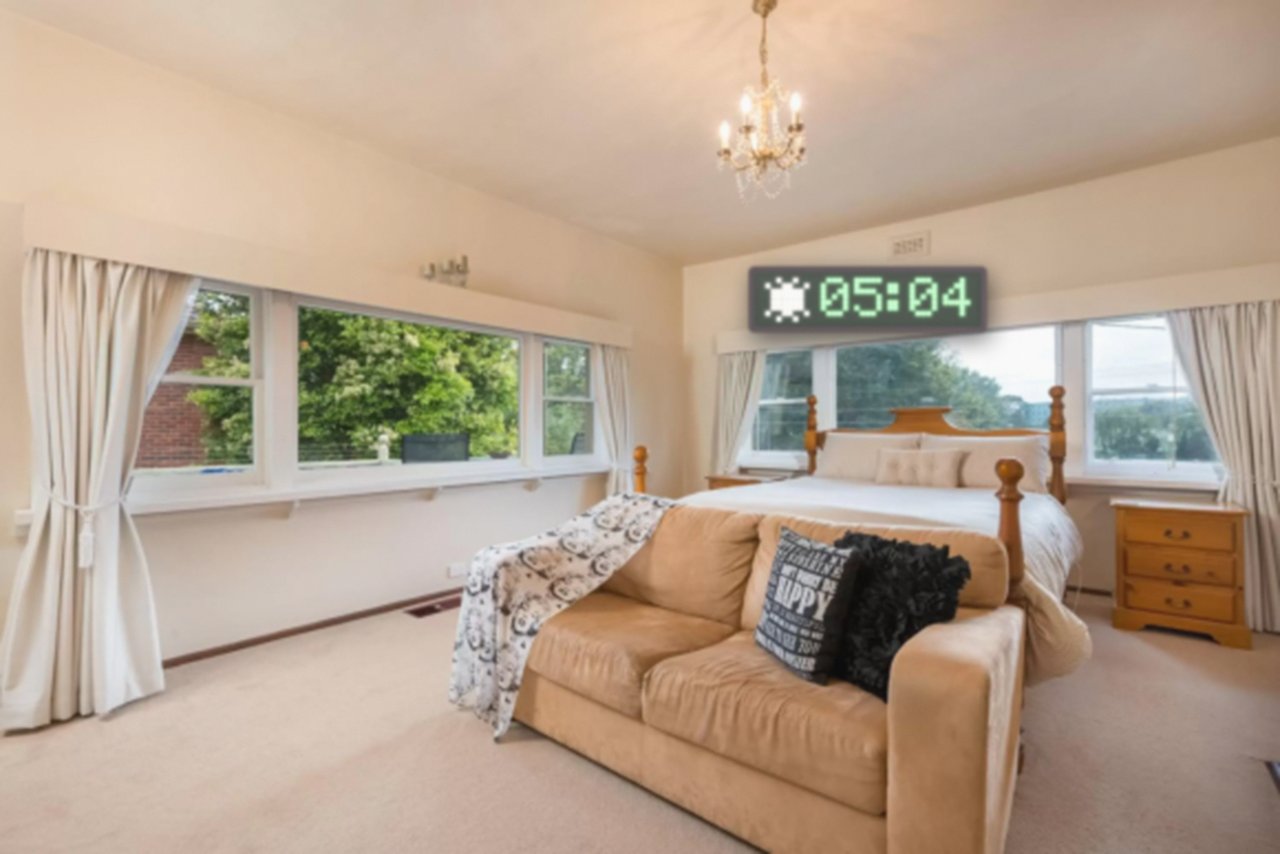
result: h=5 m=4
